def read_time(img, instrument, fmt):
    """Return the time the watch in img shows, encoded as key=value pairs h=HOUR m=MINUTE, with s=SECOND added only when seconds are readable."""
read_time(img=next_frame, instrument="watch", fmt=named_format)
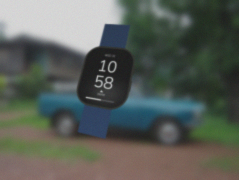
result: h=10 m=58
